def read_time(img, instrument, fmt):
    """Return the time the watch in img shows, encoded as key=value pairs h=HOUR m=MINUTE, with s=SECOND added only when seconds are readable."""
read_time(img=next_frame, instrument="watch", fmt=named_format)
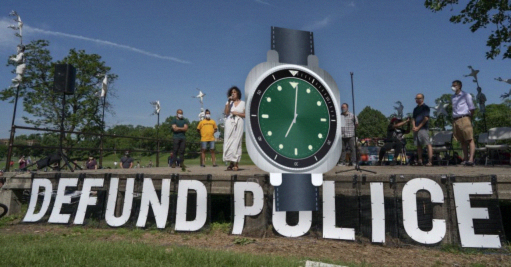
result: h=7 m=1
